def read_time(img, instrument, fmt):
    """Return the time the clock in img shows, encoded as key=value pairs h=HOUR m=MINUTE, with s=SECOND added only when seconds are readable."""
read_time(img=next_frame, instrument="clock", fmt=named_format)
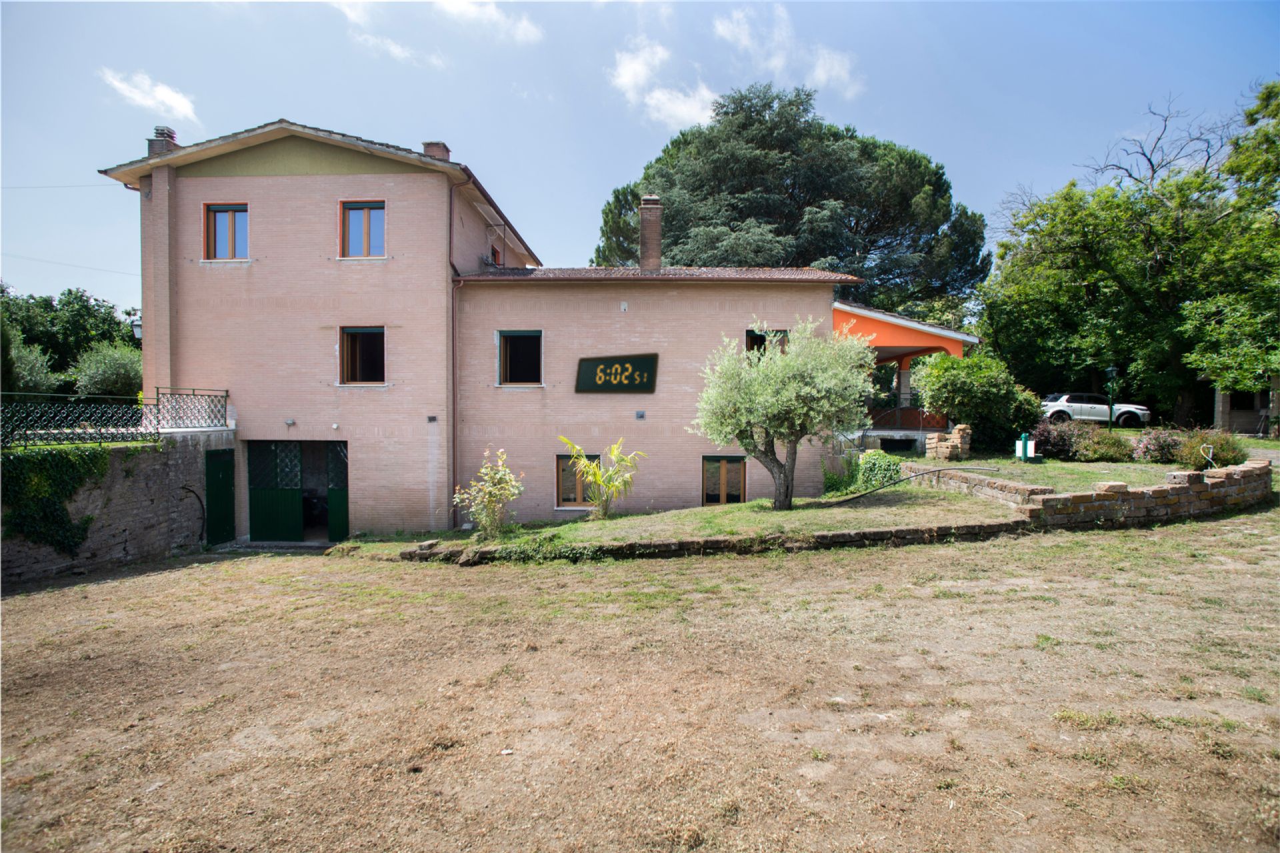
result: h=6 m=2
